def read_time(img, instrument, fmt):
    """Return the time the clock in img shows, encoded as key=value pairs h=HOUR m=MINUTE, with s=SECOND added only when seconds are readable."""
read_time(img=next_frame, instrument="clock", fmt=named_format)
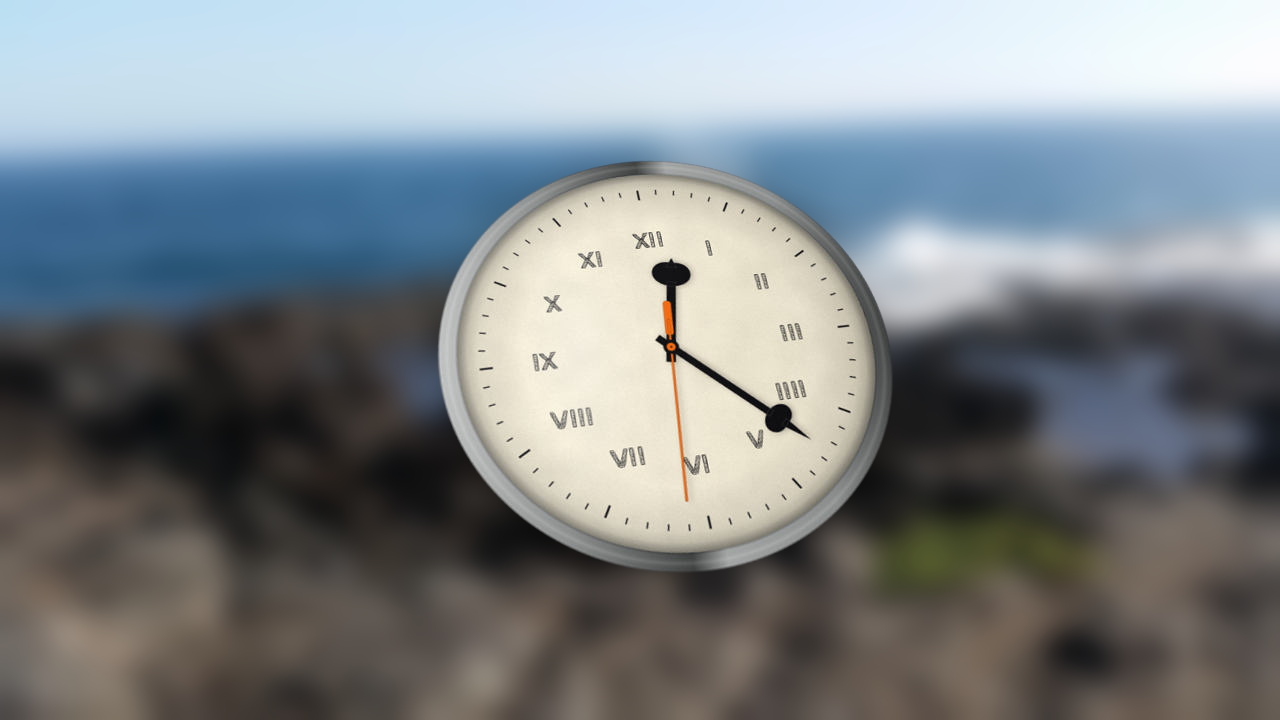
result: h=12 m=22 s=31
